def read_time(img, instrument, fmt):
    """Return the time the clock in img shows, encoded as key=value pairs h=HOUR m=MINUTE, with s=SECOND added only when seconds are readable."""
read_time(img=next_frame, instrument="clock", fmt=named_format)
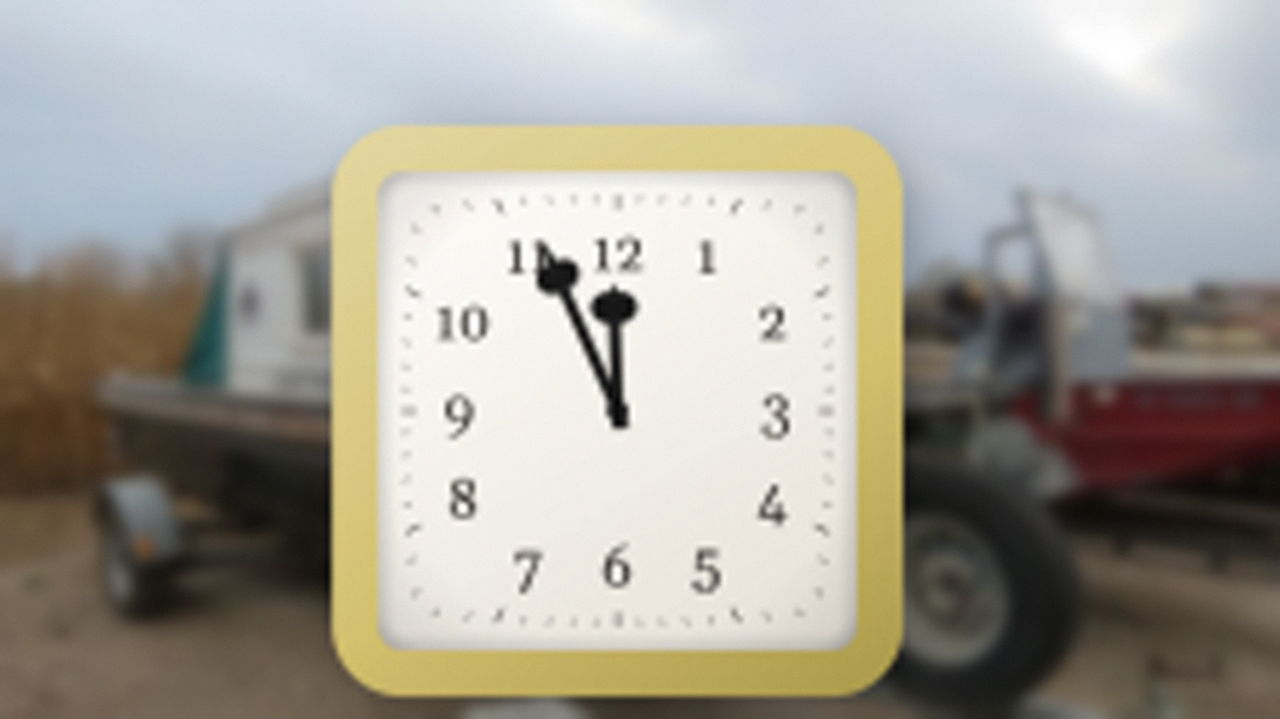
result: h=11 m=56
